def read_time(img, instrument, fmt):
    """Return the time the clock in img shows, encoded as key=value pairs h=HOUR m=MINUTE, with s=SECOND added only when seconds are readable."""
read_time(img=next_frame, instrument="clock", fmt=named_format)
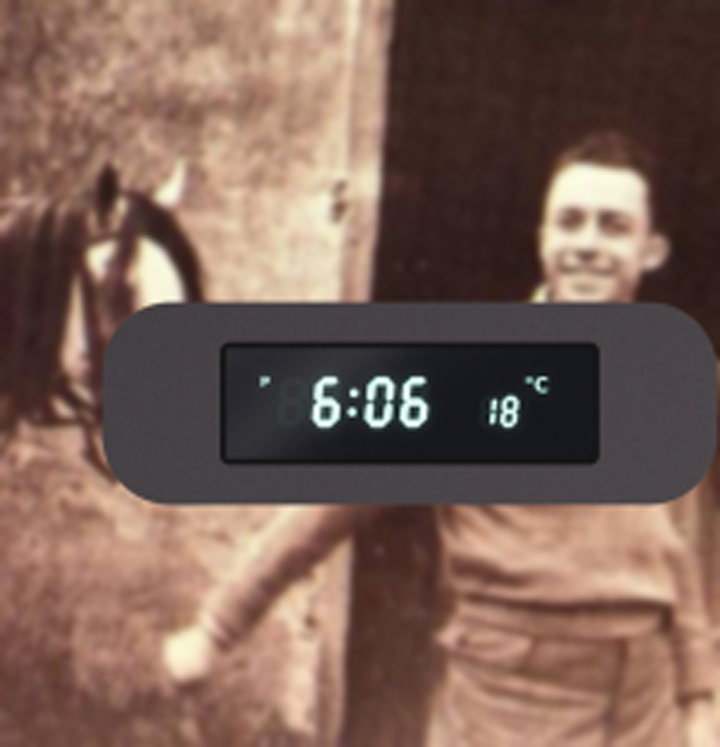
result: h=6 m=6
